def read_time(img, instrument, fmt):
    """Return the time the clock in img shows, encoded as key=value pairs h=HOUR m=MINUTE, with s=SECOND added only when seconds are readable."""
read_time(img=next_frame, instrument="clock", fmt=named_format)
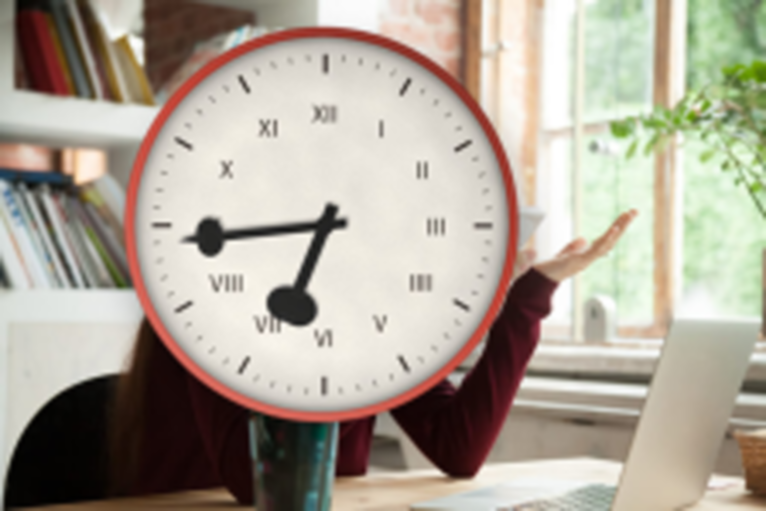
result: h=6 m=44
